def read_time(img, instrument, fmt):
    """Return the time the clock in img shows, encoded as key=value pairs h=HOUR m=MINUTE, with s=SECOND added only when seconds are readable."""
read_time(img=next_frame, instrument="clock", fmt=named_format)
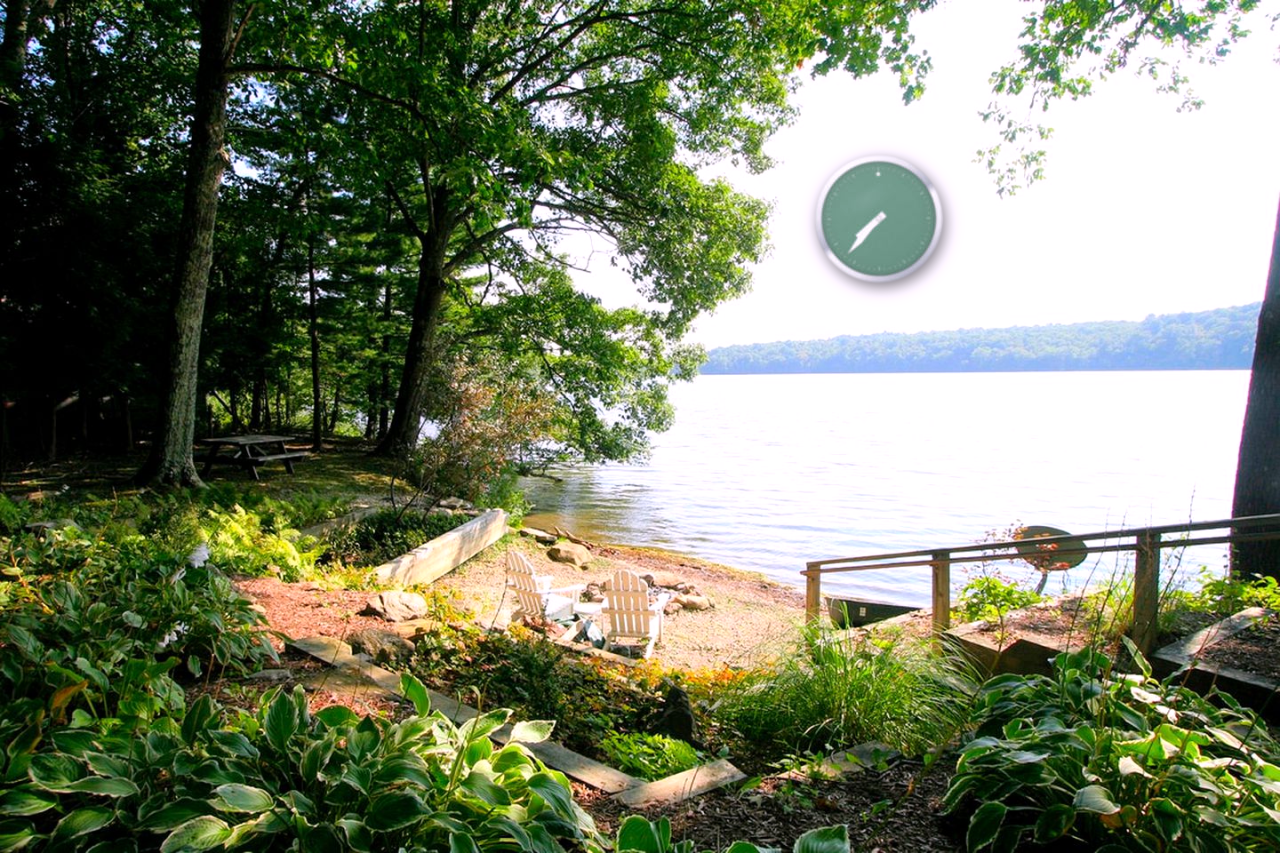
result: h=7 m=37
